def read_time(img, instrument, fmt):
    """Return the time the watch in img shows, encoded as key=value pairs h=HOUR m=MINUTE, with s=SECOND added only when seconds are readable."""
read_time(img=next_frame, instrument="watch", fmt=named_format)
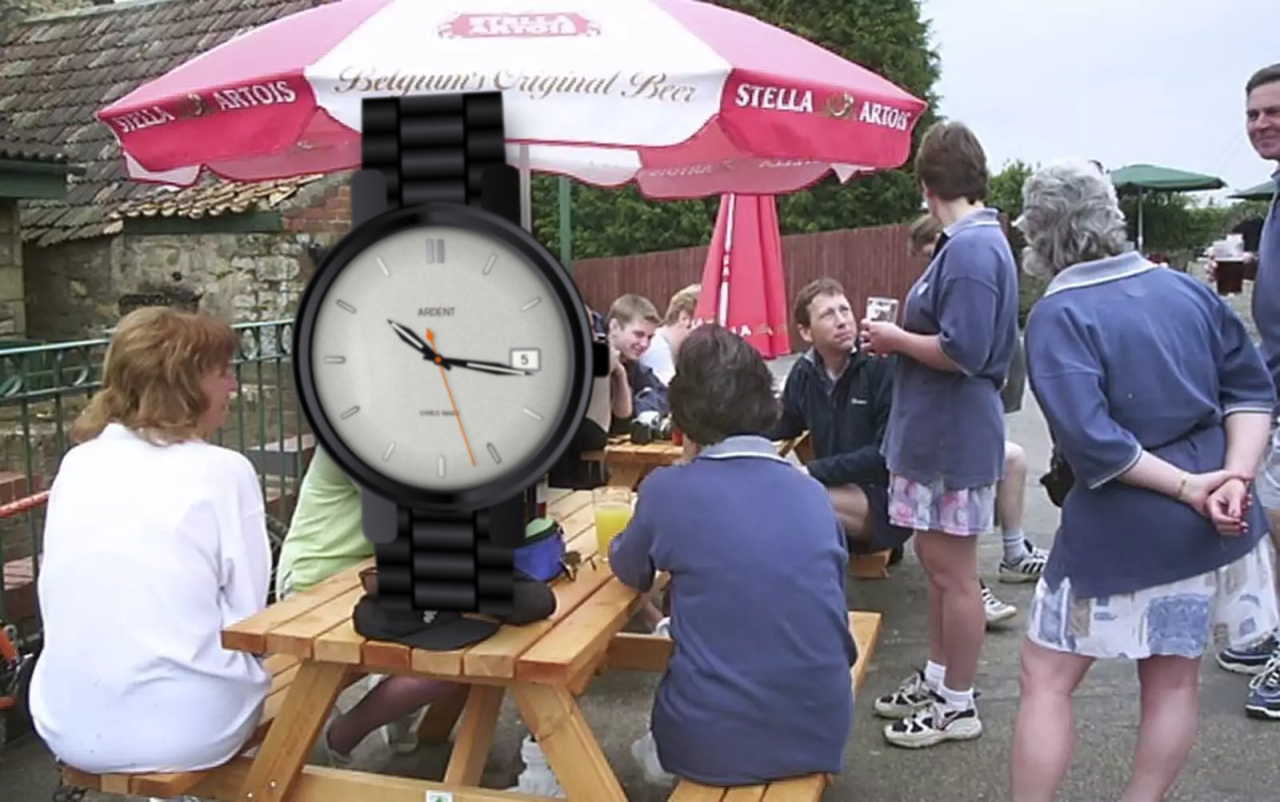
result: h=10 m=16 s=27
